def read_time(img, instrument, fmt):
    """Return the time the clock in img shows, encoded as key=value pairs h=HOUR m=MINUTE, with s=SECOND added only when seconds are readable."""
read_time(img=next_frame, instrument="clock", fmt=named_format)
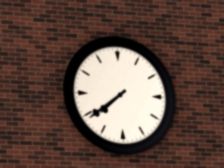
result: h=7 m=39
